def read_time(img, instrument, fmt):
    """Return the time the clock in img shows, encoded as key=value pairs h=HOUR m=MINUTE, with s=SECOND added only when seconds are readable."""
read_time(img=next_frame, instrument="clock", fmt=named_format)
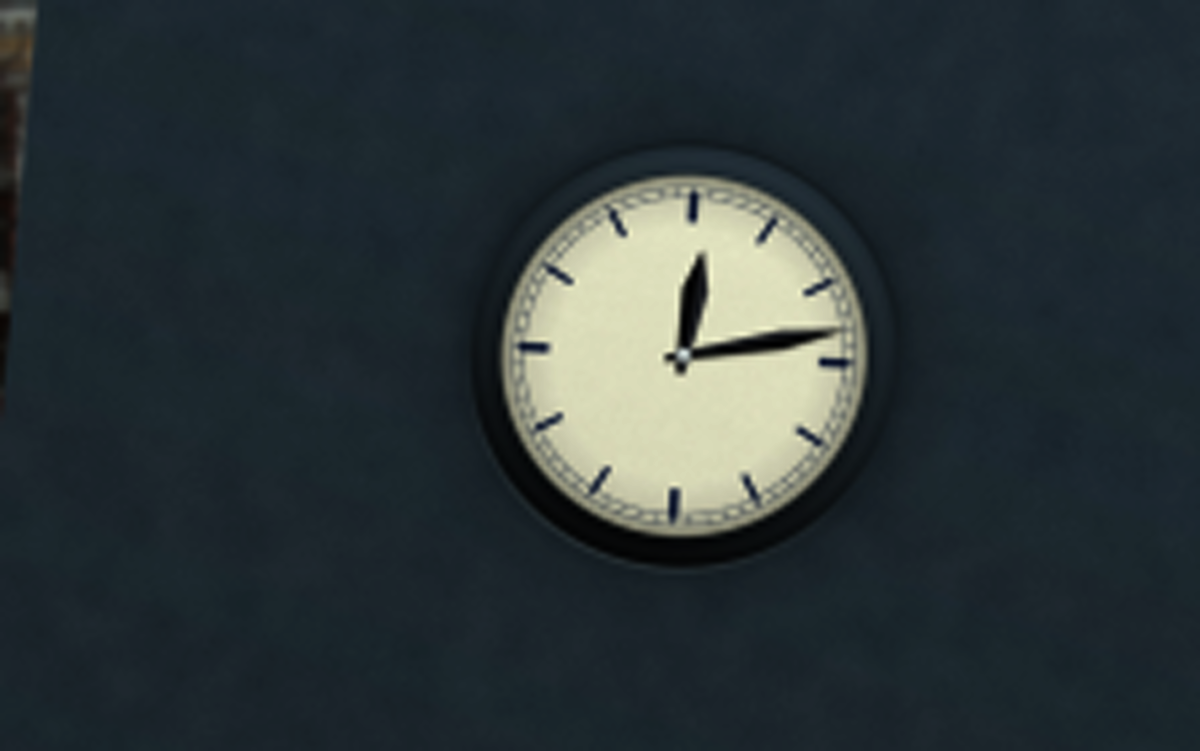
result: h=12 m=13
